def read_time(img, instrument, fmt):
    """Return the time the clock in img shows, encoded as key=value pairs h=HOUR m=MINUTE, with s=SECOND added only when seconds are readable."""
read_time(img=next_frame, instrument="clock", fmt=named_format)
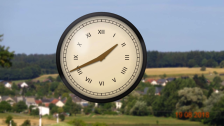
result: h=1 m=41
